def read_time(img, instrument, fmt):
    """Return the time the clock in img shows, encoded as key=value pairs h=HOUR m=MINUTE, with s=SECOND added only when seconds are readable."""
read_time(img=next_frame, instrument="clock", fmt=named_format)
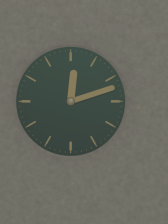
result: h=12 m=12
